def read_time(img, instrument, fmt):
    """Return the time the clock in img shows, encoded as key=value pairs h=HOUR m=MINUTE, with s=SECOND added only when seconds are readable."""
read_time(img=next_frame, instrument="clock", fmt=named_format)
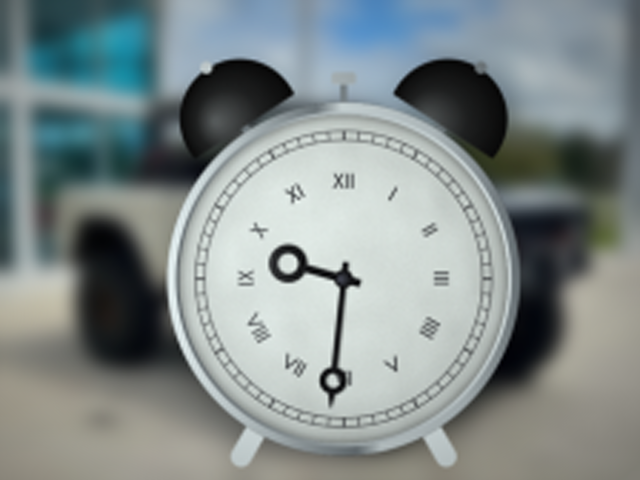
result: h=9 m=31
